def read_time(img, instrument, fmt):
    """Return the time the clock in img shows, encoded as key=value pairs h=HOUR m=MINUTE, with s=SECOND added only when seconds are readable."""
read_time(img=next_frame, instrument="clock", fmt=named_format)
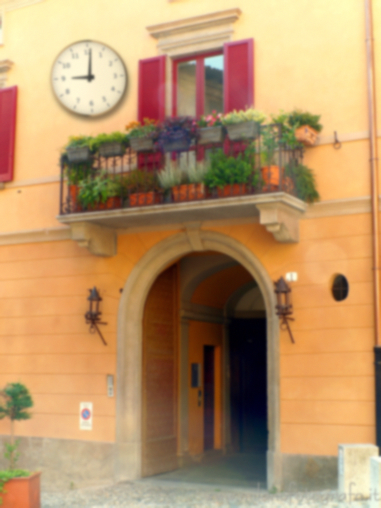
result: h=9 m=1
